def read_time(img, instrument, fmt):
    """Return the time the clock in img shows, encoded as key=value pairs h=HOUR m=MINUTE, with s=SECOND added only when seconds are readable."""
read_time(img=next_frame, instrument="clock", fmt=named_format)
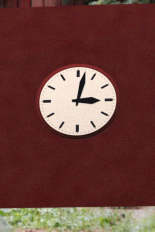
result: h=3 m=2
